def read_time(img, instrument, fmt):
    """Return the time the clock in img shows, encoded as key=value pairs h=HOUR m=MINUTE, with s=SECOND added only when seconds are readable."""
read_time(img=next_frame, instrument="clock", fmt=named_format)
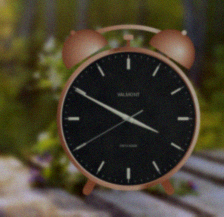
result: h=3 m=49 s=40
